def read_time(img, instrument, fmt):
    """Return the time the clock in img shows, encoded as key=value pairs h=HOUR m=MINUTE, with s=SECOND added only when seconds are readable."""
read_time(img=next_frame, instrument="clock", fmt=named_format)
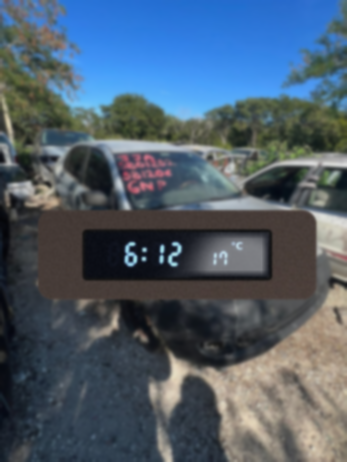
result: h=6 m=12
